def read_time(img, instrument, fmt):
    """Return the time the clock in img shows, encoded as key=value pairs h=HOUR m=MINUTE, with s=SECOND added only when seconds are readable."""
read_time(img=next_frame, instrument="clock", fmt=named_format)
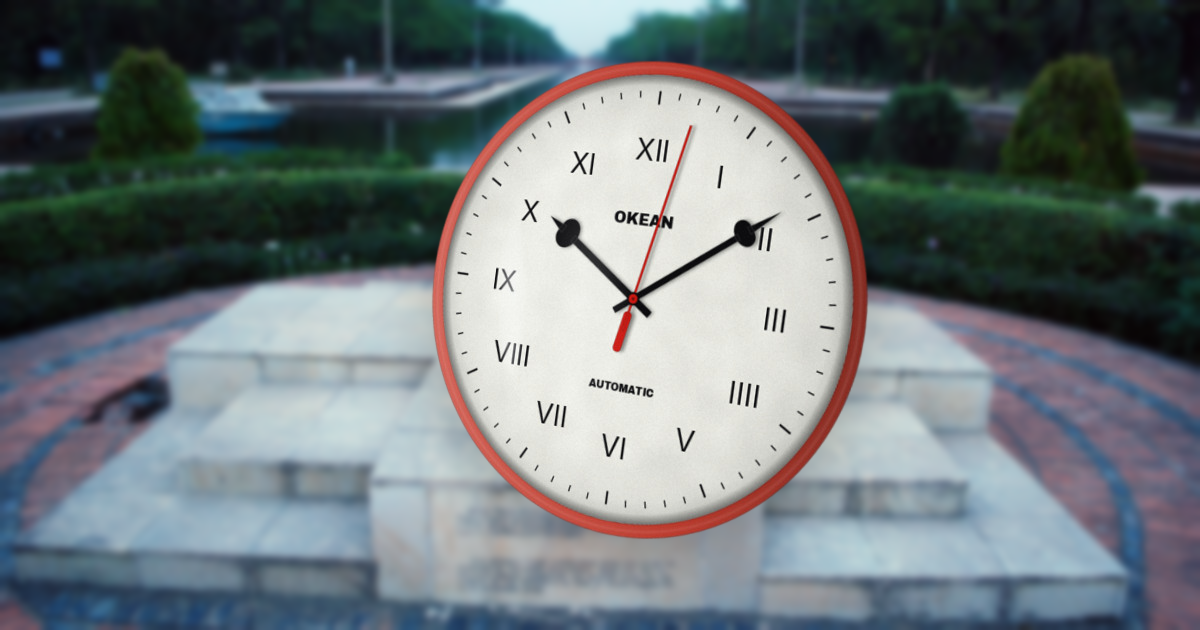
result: h=10 m=9 s=2
